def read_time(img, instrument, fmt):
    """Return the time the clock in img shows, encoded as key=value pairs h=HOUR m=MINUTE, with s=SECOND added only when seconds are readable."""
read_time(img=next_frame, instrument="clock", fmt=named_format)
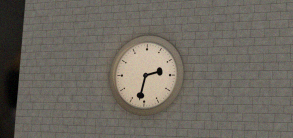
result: h=2 m=32
